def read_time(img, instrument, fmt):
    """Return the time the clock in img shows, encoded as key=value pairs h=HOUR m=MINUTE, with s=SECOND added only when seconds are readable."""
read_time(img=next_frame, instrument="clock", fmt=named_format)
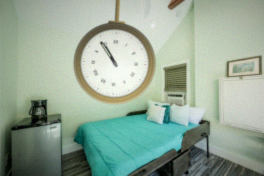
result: h=10 m=54
